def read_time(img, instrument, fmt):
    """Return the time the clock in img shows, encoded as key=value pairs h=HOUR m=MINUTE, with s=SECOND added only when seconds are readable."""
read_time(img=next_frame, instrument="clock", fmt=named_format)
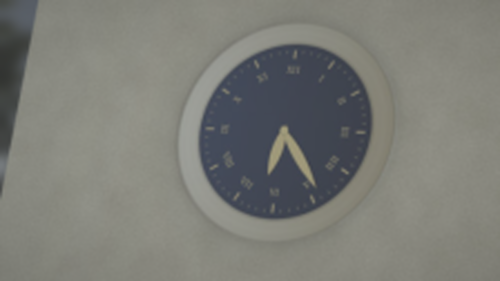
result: h=6 m=24
